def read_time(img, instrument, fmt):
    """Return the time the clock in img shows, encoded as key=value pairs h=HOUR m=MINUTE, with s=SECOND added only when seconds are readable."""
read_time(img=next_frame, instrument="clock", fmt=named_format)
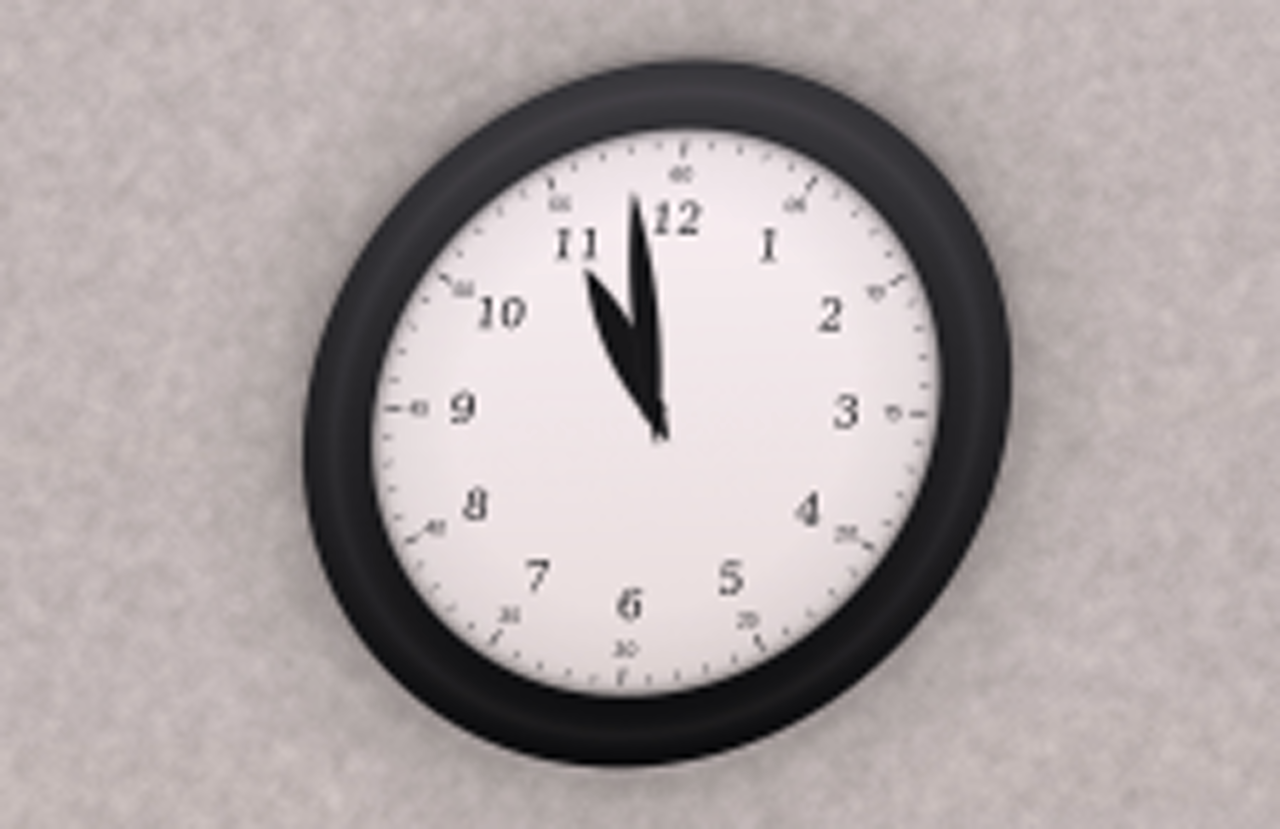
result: h=10 m=58
